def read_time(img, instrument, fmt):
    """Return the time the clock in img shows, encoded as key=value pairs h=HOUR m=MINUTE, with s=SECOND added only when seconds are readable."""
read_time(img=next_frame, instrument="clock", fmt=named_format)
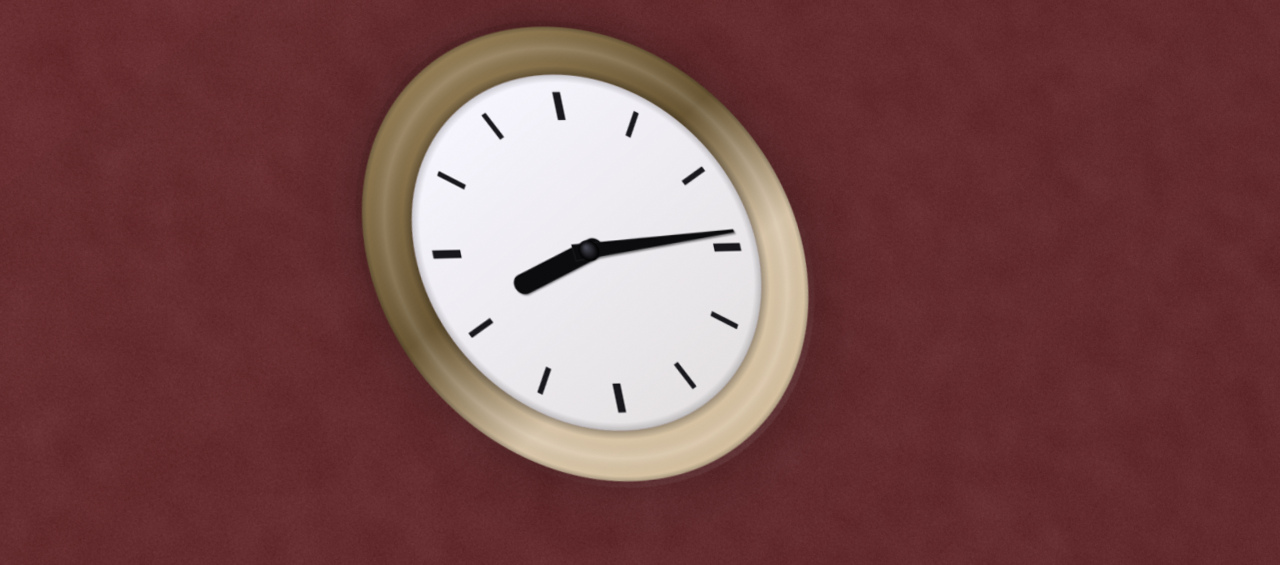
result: h=8 m=14
